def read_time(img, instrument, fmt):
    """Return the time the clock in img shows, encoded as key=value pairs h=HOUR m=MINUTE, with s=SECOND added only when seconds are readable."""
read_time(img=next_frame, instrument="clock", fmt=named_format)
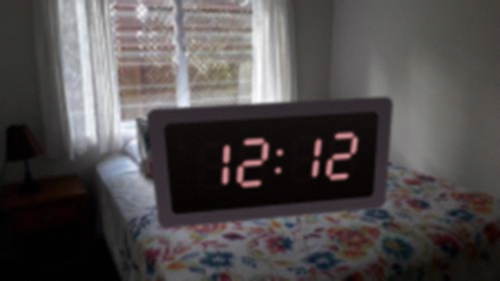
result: h=12 m=12
